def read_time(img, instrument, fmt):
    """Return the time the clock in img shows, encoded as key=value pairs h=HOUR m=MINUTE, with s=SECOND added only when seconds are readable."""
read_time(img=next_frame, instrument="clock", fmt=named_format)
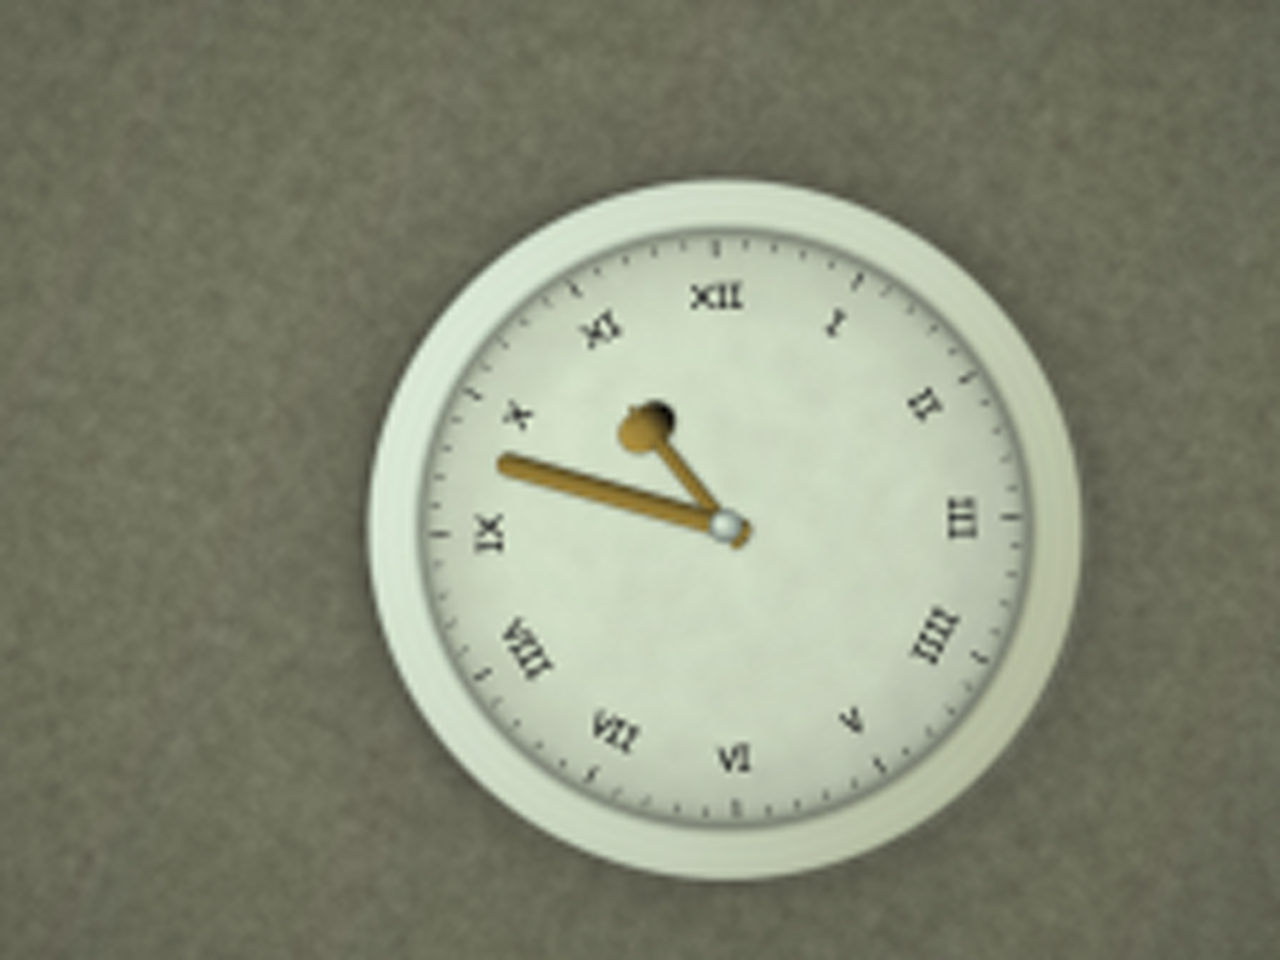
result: h=10 m=48
